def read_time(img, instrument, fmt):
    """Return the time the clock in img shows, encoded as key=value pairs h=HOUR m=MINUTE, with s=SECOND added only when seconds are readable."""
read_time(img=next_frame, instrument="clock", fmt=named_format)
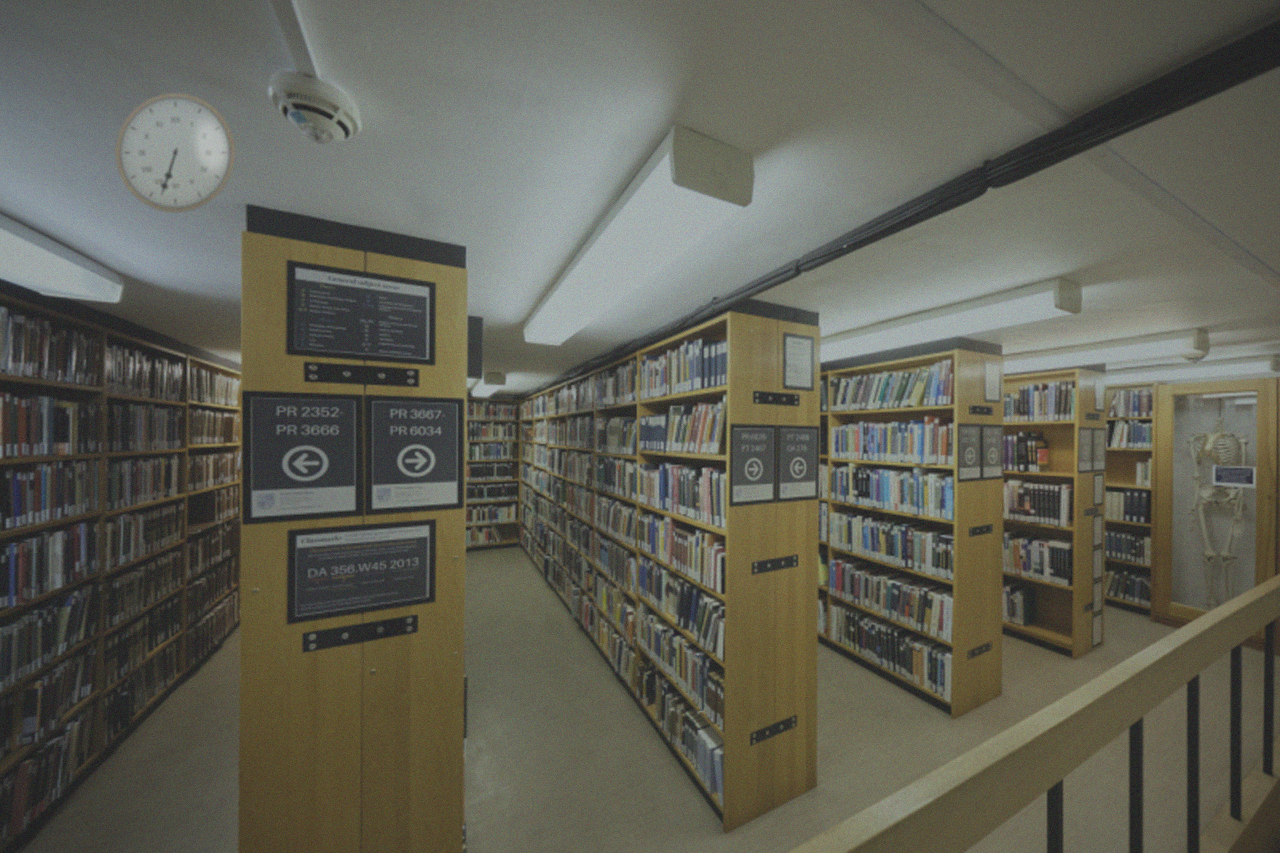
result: h=6 m=33
